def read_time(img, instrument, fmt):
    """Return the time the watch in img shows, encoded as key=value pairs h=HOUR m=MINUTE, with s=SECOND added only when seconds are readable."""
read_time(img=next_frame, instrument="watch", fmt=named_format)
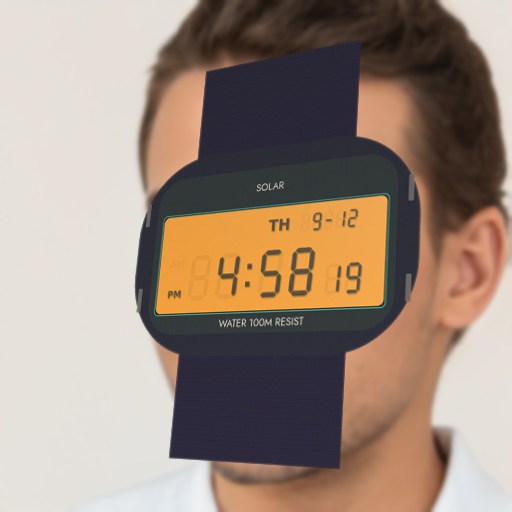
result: h=4 m=58 s=19
